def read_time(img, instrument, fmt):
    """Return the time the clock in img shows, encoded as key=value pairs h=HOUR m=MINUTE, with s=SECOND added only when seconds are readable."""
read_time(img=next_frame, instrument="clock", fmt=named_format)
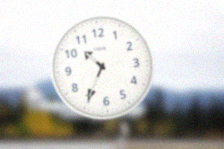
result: h=10 m=35
